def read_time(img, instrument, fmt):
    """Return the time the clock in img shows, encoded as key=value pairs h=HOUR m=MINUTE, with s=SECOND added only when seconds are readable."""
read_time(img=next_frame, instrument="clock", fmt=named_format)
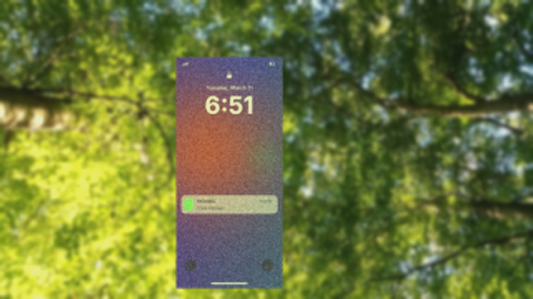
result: h=6 m=51
